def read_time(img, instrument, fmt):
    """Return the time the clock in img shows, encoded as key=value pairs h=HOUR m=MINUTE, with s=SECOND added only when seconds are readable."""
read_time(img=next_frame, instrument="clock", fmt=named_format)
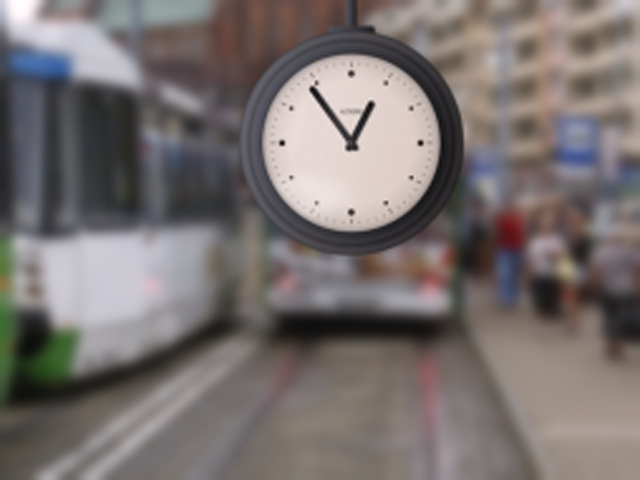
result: h=12 m=54
